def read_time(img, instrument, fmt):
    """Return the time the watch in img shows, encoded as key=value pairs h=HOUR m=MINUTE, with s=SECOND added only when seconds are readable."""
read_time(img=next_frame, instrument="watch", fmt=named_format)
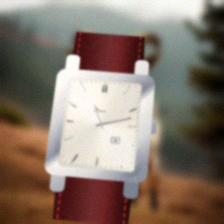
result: h=11 m=12
